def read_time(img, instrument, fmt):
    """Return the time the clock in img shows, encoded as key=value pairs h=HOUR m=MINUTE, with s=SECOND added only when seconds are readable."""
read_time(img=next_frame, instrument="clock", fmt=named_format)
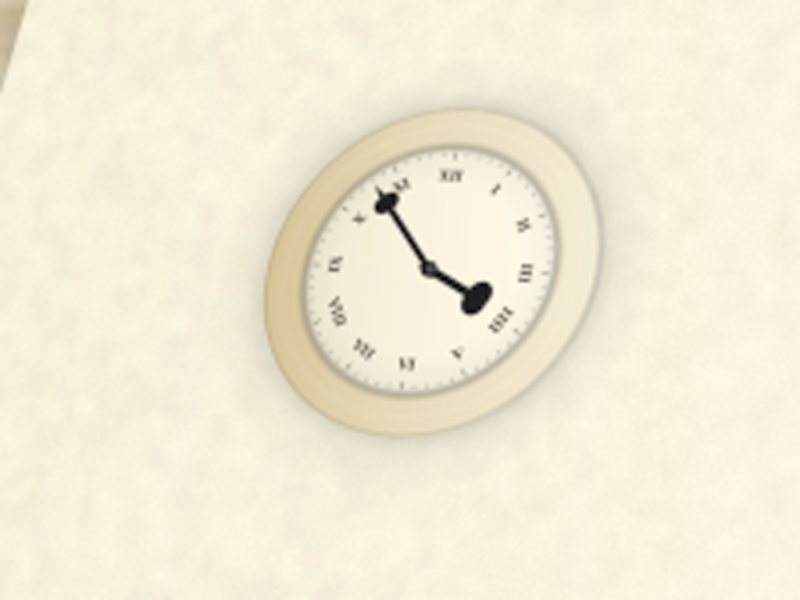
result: h=3 m=53
